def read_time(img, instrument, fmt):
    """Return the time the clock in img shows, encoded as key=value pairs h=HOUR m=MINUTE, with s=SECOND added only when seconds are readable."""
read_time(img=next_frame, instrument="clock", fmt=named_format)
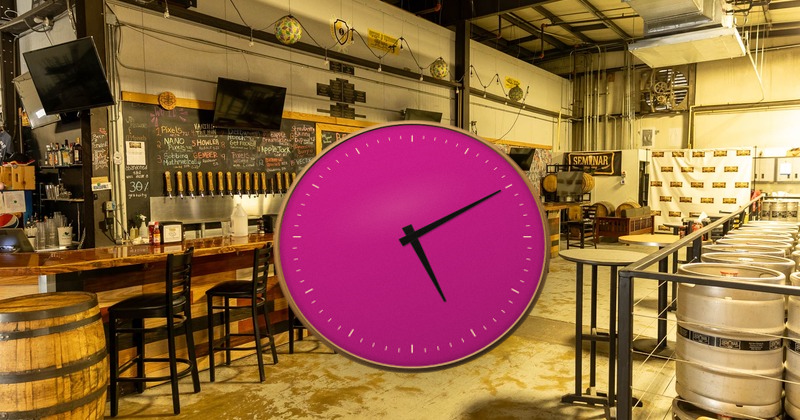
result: h=5 m=10
